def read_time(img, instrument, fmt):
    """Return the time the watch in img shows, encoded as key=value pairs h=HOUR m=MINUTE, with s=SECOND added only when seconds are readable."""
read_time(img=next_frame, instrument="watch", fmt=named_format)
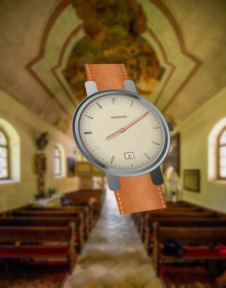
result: h=8 m=10
